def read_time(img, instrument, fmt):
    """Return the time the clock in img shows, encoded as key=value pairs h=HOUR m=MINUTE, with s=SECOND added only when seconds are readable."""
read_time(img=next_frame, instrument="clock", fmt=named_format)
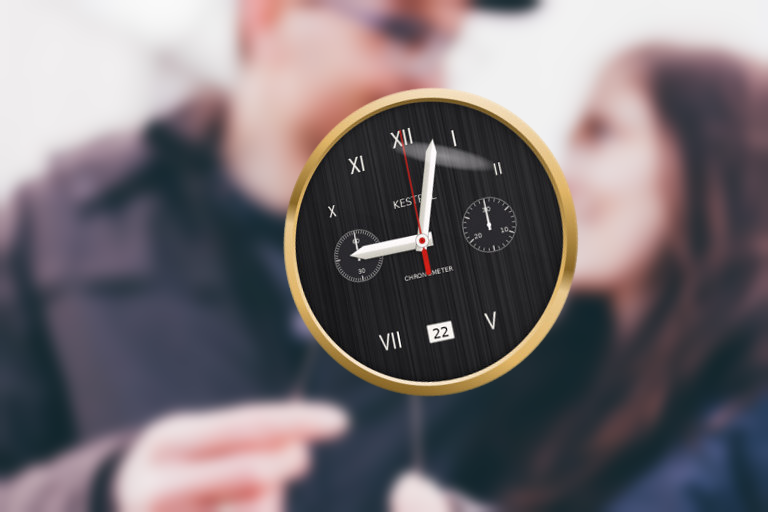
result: h=9 m=3
